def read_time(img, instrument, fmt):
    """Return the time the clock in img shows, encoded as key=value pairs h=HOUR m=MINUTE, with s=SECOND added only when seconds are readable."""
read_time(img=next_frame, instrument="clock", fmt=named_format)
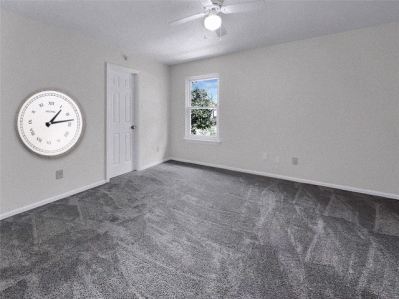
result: h=1 m=13
